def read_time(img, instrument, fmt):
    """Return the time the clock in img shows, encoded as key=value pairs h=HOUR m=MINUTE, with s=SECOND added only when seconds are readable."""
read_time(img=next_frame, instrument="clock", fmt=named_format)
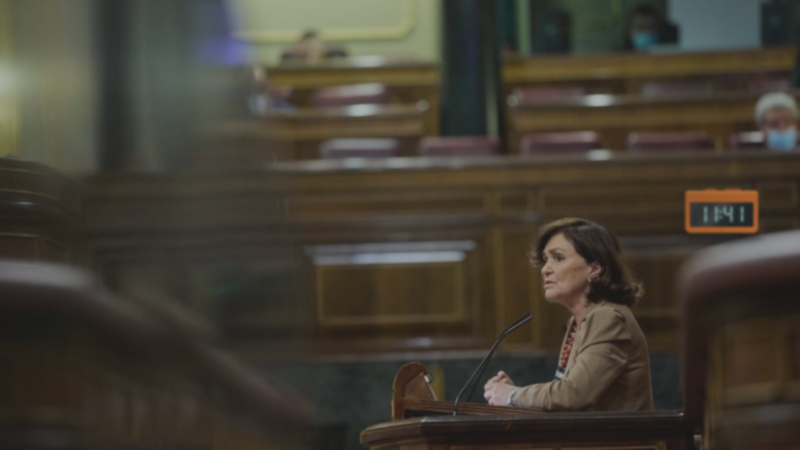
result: h=11 m=41
